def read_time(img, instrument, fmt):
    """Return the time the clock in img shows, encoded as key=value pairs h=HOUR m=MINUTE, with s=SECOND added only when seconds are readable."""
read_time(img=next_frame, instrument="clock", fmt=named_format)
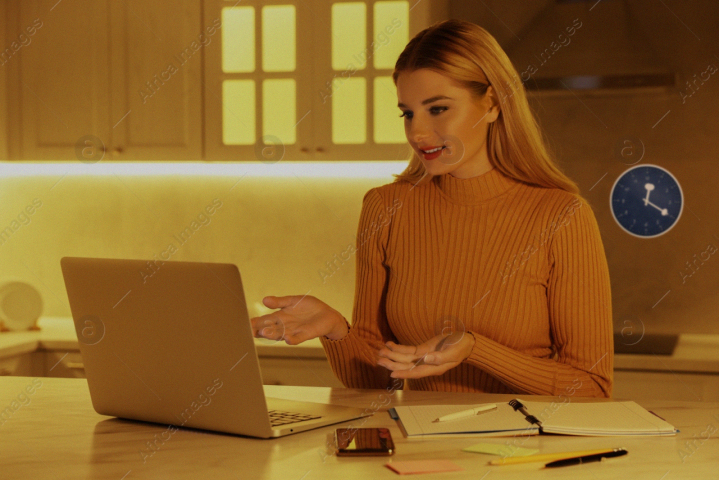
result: h=12 m=20
